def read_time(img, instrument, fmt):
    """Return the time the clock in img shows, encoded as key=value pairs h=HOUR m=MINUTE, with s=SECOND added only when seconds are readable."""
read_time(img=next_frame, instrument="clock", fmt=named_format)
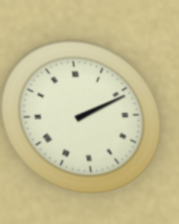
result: h=2 m=11
